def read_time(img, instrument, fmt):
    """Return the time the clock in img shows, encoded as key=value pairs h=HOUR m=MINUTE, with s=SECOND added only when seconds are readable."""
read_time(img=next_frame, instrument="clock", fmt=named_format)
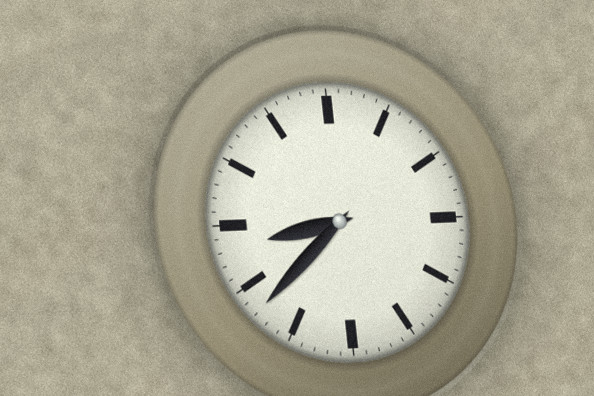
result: h=8 m=38
